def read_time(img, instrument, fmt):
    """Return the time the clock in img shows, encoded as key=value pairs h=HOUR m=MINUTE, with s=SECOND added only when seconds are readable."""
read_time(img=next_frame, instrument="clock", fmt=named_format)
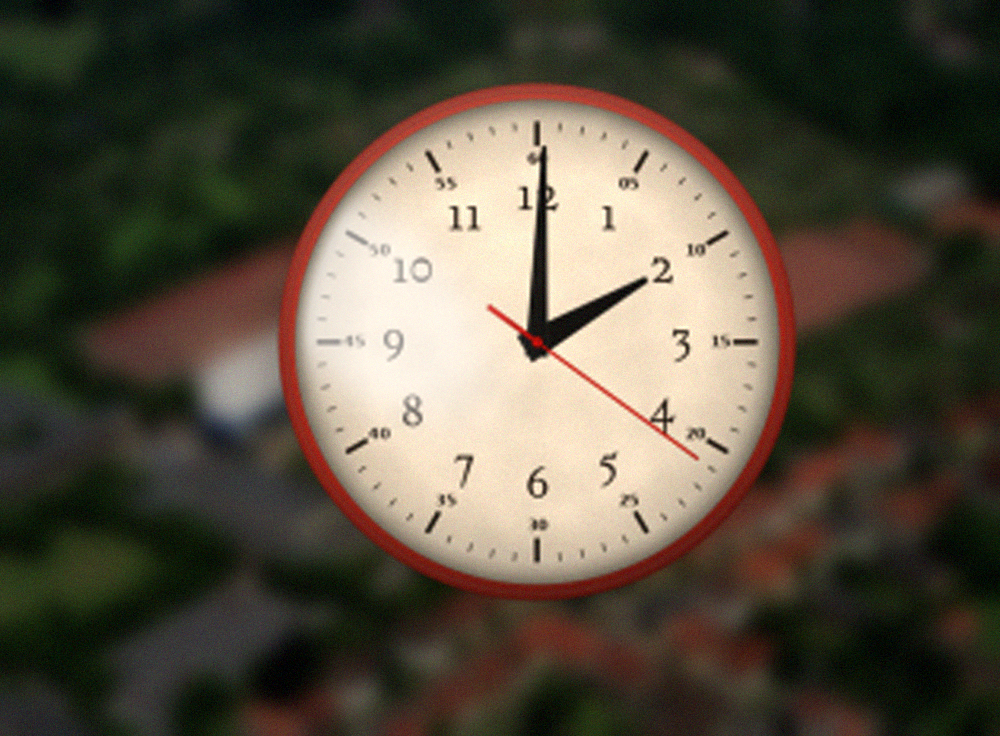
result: h=2 m=0 s=21
